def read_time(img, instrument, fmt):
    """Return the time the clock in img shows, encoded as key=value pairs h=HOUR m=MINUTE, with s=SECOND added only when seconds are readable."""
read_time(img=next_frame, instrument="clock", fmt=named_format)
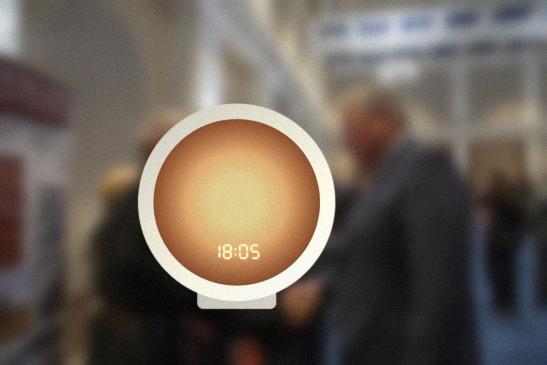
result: h=18 m=5
